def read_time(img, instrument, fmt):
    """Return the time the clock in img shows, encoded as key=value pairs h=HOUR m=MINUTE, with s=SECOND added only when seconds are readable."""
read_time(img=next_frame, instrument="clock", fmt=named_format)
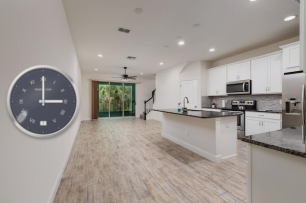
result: h=3 m=0
